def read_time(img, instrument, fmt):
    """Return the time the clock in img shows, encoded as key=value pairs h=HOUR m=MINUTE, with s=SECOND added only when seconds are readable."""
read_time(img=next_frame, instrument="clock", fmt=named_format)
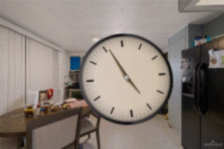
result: h=4 m=56
